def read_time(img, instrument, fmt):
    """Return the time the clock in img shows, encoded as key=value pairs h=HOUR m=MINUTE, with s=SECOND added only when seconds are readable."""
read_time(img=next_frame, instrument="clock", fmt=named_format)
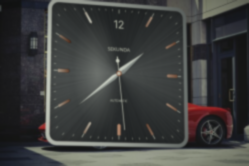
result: h=1 m=38 s=29
